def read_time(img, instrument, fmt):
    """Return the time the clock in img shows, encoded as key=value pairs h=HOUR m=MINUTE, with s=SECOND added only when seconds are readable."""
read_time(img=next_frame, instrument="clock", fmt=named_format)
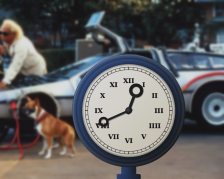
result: h=12 m=41
